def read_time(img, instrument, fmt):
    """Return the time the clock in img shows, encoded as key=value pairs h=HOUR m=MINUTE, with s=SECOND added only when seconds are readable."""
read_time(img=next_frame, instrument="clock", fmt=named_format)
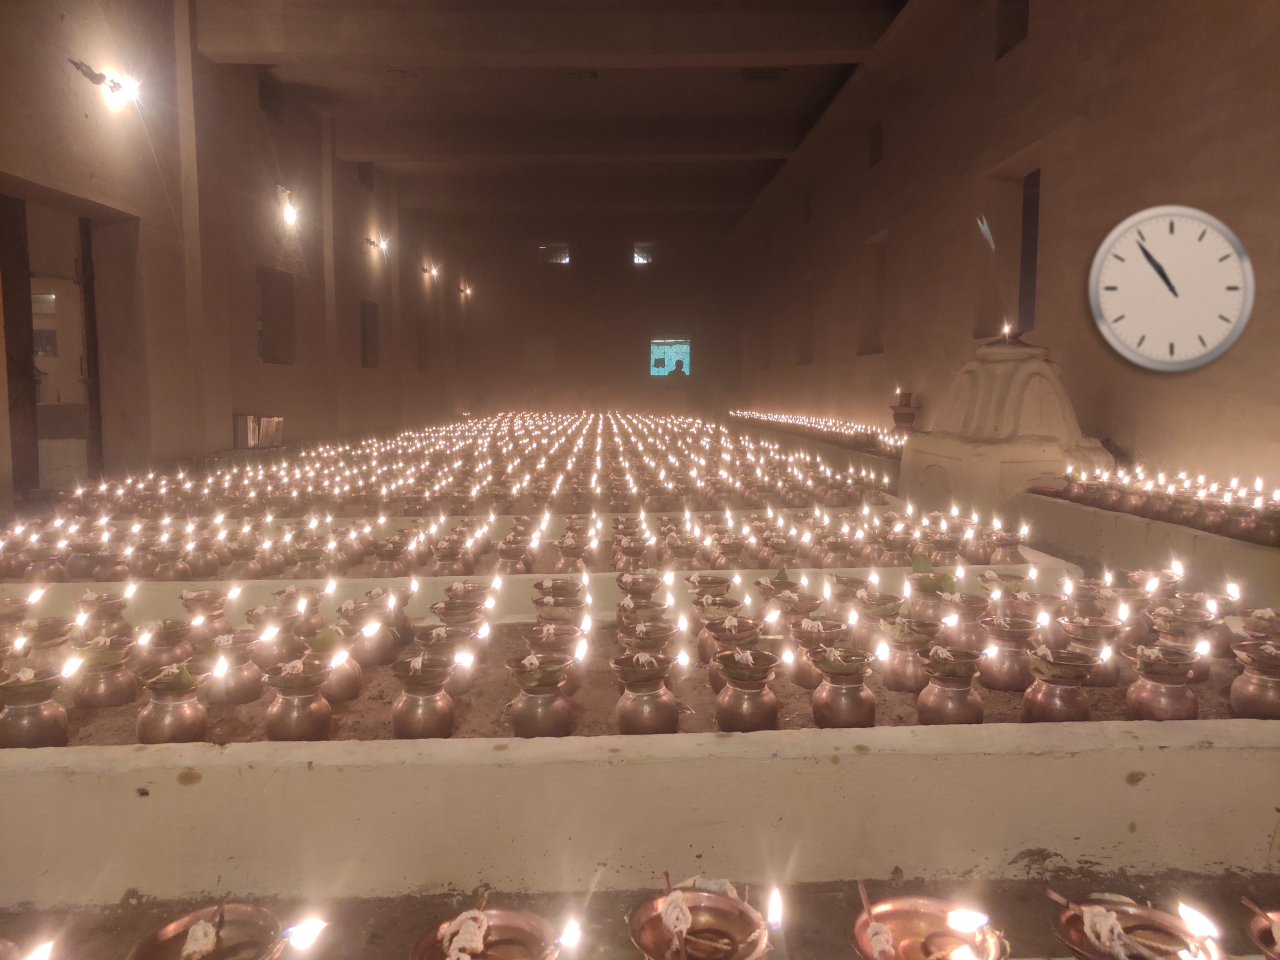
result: h=10 m=54
